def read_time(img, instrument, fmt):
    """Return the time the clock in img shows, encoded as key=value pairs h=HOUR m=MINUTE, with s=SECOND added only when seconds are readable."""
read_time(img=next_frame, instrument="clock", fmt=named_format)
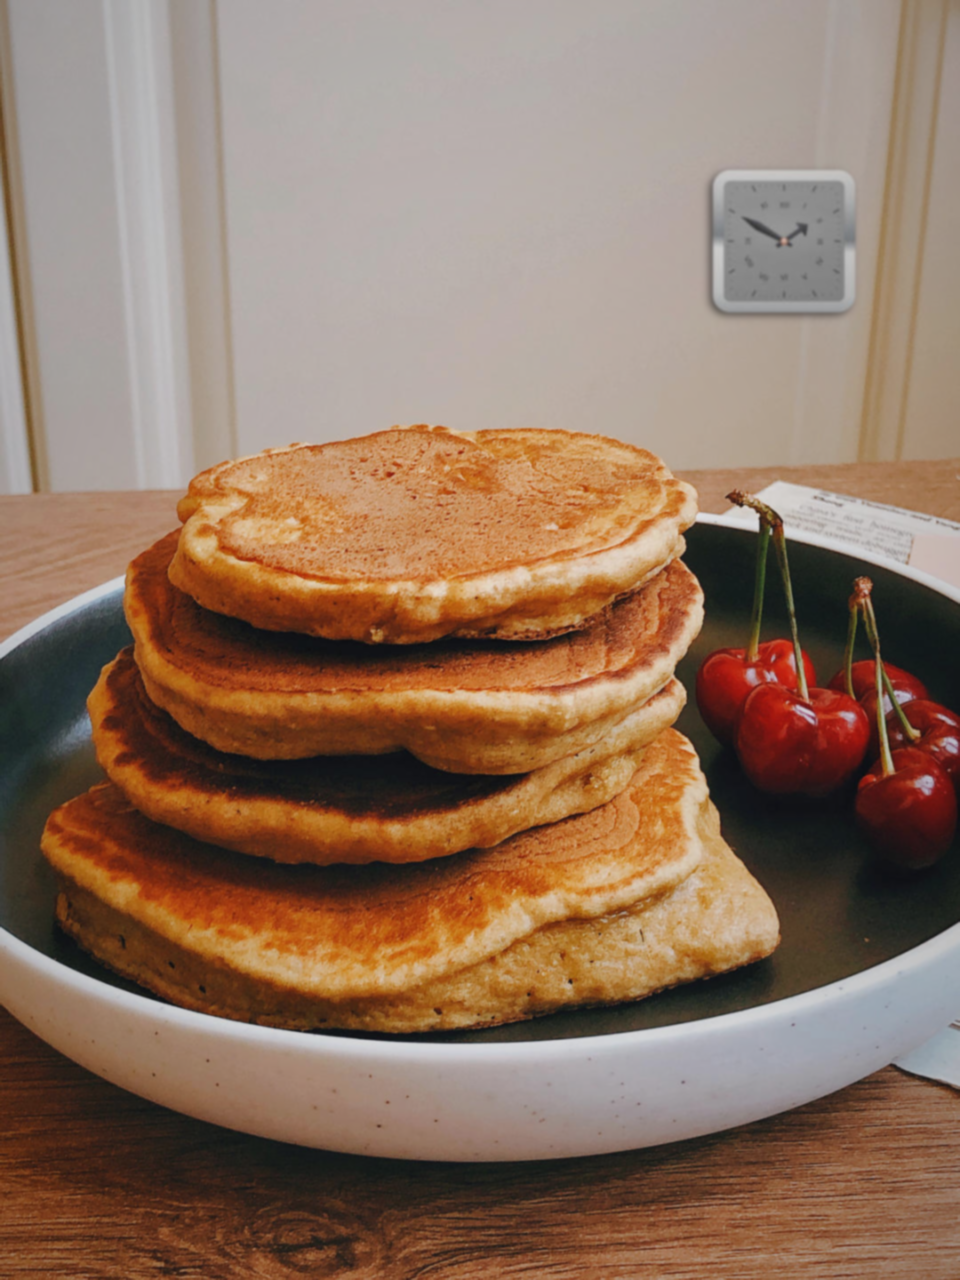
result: h=1 m=50
